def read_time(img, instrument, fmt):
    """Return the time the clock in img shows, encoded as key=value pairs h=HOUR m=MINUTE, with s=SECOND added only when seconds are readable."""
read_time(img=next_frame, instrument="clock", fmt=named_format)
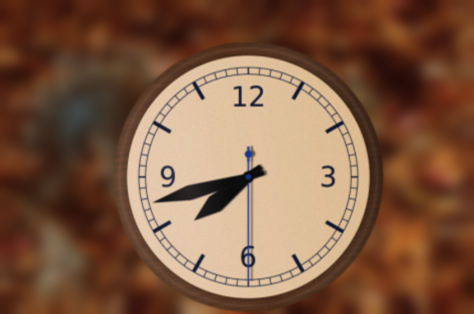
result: h=7 m=42 s=30
